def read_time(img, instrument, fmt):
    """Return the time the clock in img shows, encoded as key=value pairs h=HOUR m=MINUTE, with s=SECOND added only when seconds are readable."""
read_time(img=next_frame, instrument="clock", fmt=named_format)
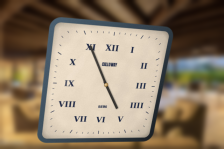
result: h=4 m=55
